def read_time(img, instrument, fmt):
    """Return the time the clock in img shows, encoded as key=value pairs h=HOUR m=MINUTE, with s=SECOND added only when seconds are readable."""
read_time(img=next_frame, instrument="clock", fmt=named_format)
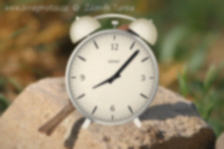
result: h=8 m=7
